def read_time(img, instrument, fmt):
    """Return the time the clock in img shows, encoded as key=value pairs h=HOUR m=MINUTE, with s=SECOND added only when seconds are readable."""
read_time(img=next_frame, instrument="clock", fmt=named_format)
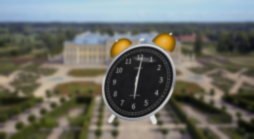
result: h=6 m=1
